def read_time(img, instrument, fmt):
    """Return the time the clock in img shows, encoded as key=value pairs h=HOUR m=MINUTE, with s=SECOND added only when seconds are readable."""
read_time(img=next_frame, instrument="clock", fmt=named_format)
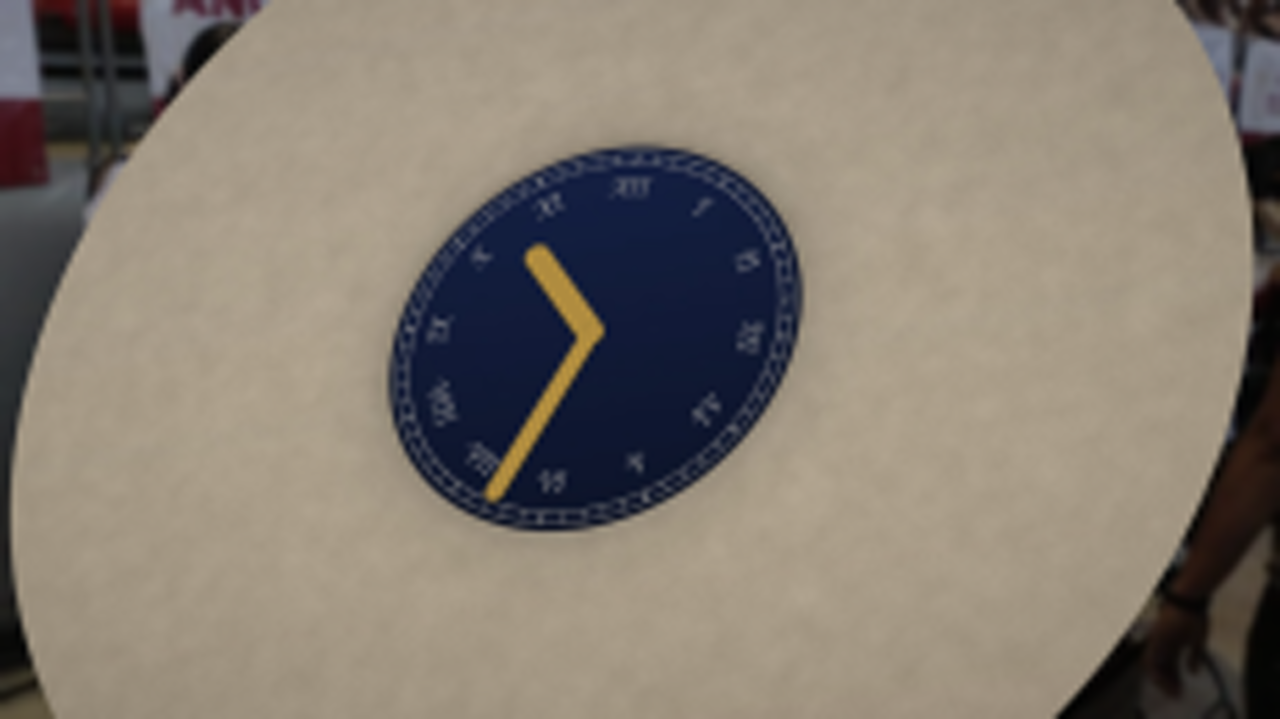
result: h=10 m=33
